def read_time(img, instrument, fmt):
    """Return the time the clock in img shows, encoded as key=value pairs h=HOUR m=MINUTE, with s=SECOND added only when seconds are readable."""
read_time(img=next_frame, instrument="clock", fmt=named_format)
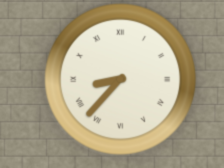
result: h=8 m=37
